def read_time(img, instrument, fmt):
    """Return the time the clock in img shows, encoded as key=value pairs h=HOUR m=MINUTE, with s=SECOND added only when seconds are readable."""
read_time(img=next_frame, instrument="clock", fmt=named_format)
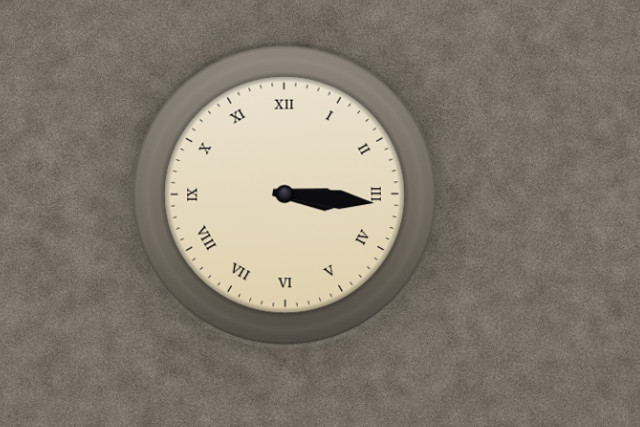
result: h=3 m=16
